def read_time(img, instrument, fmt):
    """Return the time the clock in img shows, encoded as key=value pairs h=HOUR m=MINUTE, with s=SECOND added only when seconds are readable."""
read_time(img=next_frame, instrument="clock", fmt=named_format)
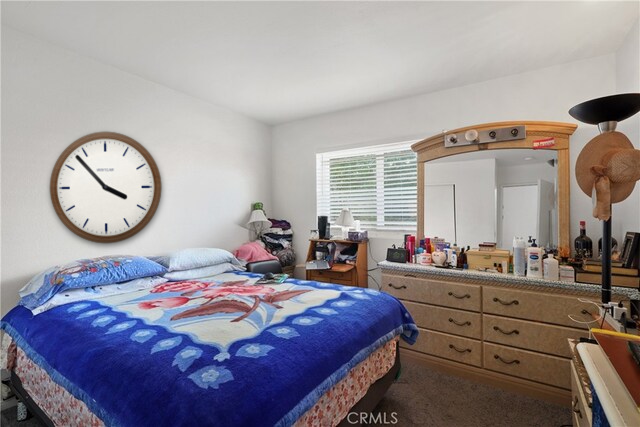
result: h=3 m=53
